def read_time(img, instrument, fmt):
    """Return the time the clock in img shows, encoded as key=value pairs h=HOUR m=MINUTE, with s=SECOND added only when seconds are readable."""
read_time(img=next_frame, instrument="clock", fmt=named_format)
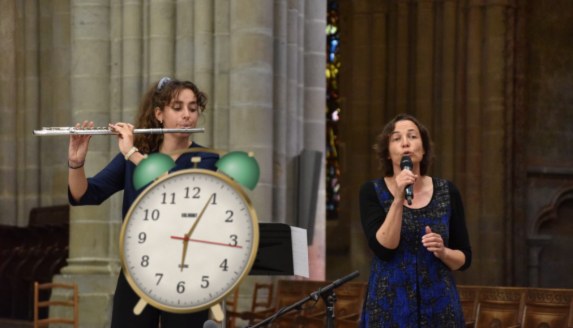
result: h=6 m=4 s=16
